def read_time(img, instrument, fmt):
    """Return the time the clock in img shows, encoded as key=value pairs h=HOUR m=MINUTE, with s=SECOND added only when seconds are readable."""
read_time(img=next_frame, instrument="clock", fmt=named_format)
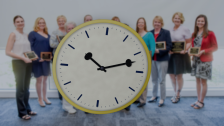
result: h=10 m=12
